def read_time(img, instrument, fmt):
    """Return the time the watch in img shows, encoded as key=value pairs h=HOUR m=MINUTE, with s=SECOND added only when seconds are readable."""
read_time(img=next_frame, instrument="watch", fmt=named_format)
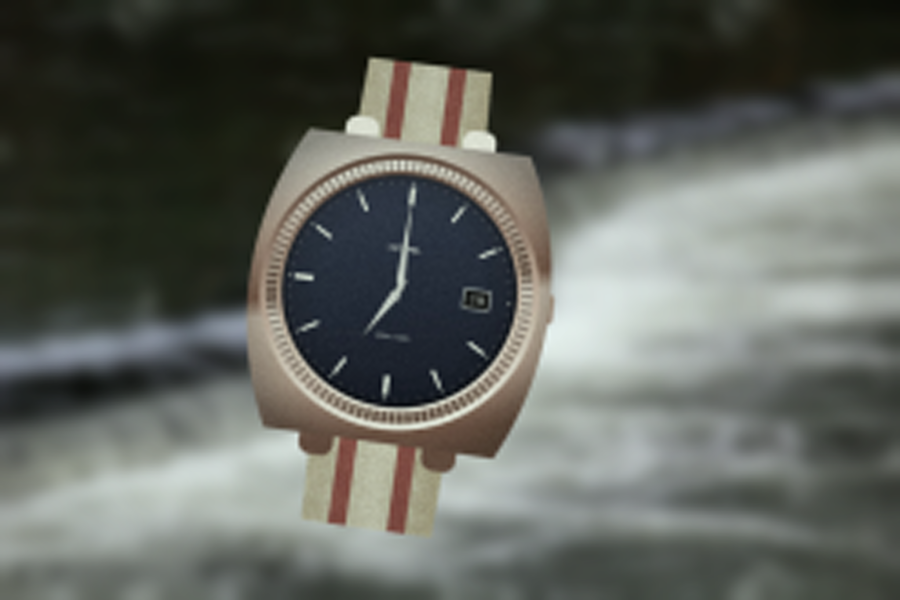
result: h=7 m=0
